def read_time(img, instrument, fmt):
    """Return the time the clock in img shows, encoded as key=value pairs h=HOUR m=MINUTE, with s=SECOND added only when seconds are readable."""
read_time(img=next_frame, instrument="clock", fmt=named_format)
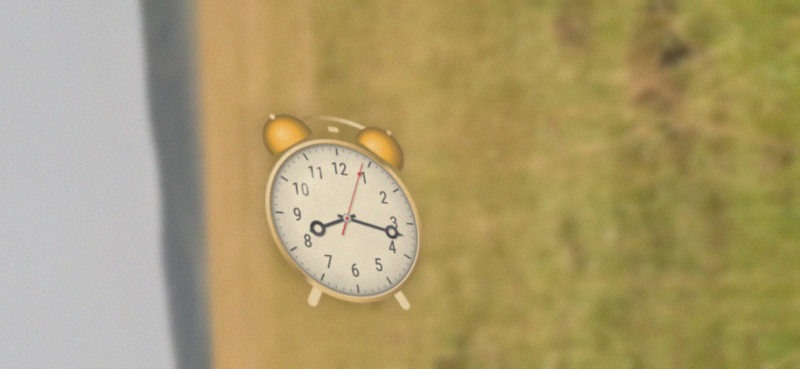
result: h=8 m=17 s=4
